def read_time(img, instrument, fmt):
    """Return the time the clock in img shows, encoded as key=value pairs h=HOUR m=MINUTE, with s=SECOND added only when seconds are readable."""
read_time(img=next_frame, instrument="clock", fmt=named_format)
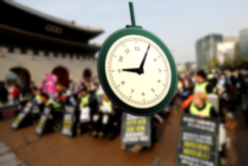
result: h=9 m=5
